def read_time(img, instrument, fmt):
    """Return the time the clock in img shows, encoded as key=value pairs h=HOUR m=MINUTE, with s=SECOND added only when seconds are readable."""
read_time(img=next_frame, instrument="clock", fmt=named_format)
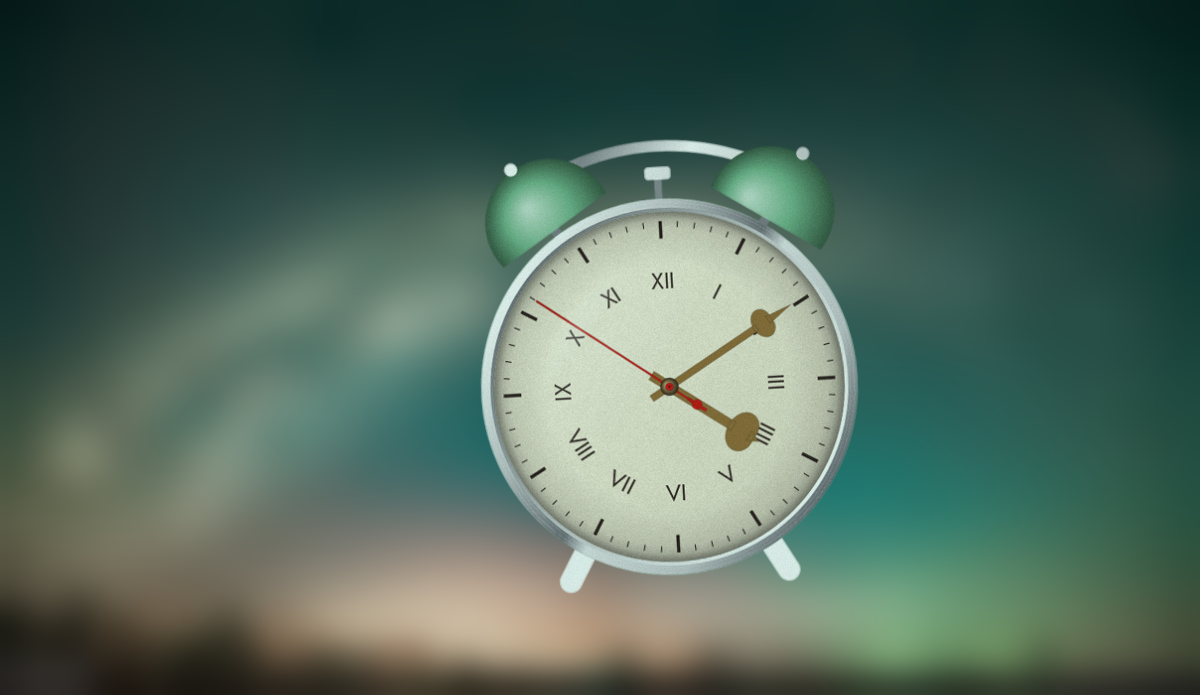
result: h=4 m=9 s=51
